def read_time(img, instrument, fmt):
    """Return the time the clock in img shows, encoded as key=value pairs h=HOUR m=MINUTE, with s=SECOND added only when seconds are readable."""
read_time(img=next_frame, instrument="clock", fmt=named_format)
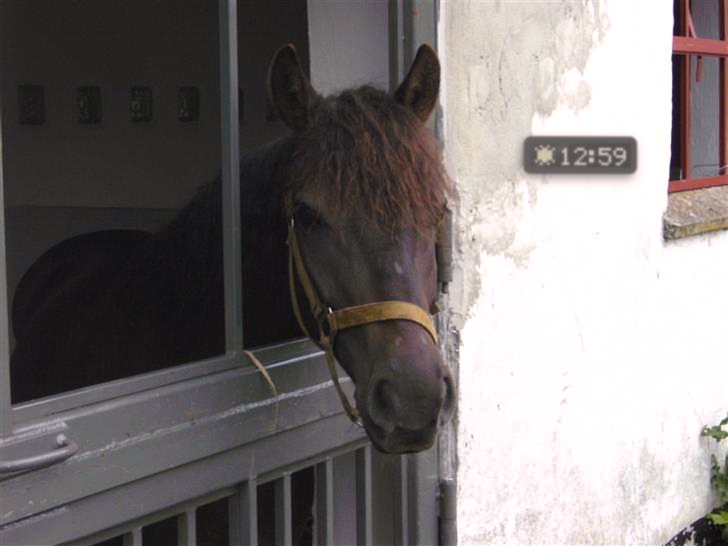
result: h=12 m=59
